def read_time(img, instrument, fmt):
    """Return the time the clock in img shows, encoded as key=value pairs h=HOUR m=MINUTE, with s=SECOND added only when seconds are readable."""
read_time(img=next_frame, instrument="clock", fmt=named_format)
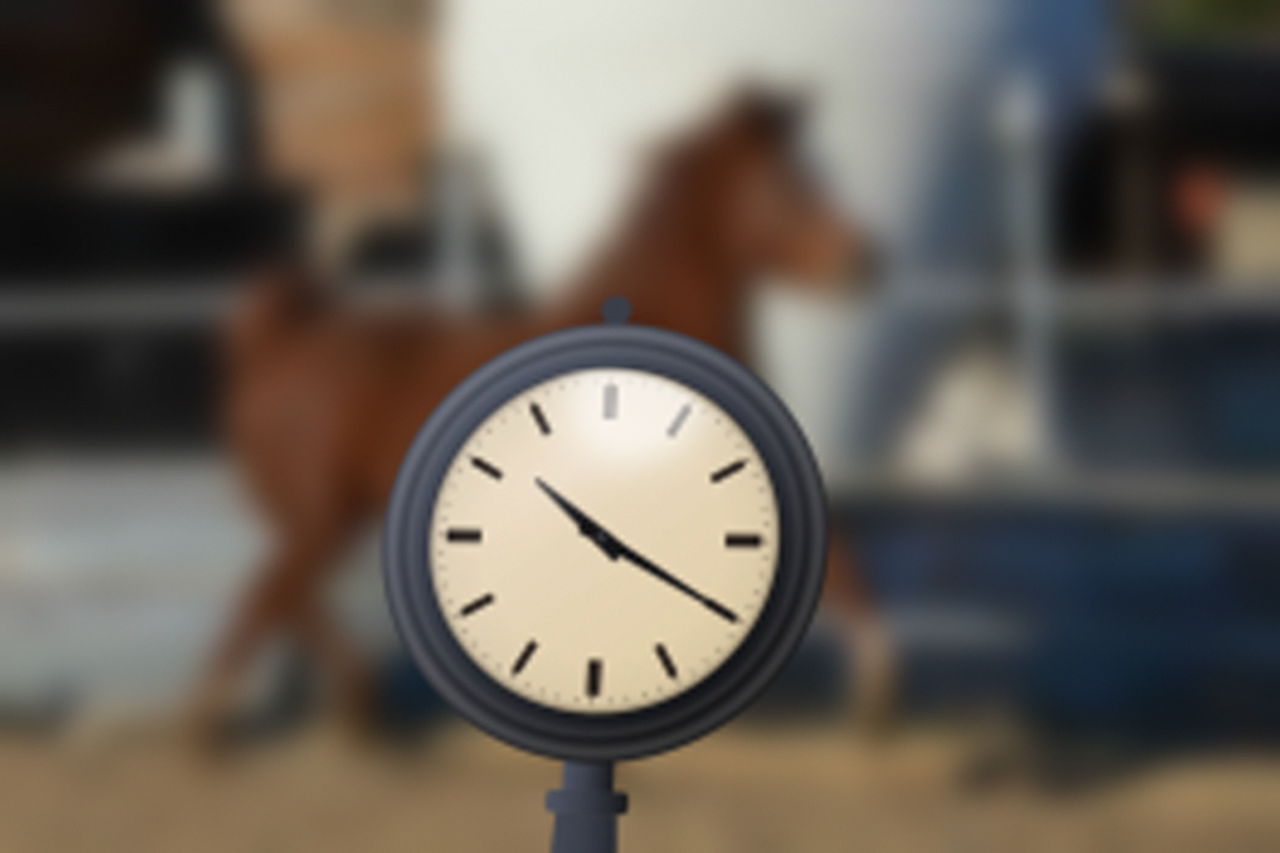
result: h=10 m=20
